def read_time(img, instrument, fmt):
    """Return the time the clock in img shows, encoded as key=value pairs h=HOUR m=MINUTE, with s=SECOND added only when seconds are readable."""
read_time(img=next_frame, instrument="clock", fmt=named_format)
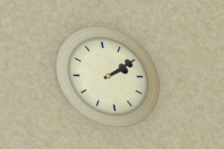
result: h=2 m=10
